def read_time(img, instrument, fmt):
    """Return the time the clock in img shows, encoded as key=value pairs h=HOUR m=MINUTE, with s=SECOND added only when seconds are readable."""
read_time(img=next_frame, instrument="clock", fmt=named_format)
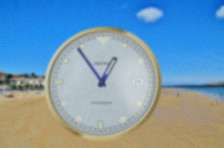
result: h=12 m=54
